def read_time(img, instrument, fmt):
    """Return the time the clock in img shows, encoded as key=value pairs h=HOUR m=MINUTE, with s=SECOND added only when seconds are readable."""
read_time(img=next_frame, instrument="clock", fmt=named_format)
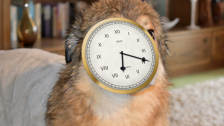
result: h=6 m=19
